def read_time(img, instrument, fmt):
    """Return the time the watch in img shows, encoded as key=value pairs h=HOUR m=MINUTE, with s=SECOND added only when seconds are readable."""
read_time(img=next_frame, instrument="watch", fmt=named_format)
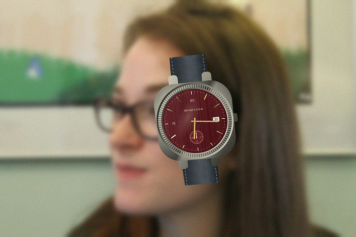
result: h=6 m=16
